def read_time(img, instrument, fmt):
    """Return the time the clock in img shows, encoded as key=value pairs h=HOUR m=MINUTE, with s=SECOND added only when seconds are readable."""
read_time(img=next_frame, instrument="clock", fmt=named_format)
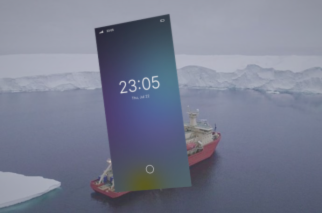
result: h=23 m=5
